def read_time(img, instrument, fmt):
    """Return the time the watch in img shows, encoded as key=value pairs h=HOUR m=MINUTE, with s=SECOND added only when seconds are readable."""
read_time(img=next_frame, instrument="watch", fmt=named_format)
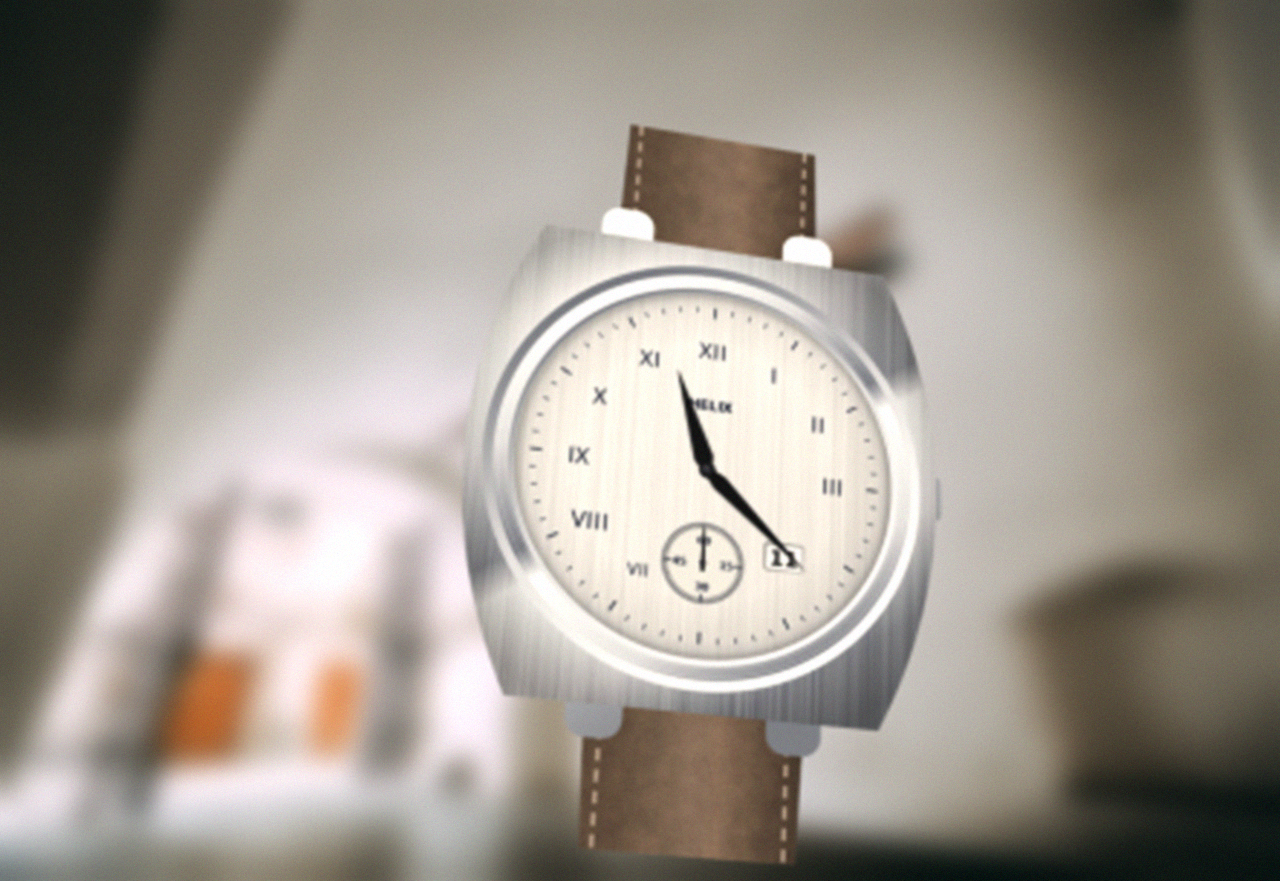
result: h=11 m=22
